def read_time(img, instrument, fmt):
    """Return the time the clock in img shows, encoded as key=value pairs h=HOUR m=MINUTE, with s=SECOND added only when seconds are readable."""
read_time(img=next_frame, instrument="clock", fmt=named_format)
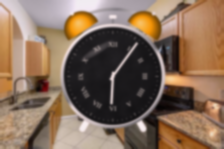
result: h=6 m=6
